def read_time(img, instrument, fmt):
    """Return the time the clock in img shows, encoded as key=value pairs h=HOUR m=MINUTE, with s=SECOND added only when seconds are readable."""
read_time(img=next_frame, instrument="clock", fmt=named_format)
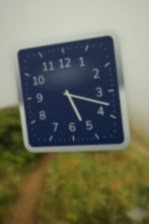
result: h=5 m=18
